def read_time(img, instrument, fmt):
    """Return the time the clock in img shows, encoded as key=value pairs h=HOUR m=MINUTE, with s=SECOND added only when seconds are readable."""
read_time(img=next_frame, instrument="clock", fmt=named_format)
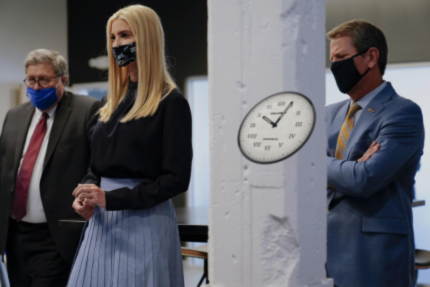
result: h=10 m=4
